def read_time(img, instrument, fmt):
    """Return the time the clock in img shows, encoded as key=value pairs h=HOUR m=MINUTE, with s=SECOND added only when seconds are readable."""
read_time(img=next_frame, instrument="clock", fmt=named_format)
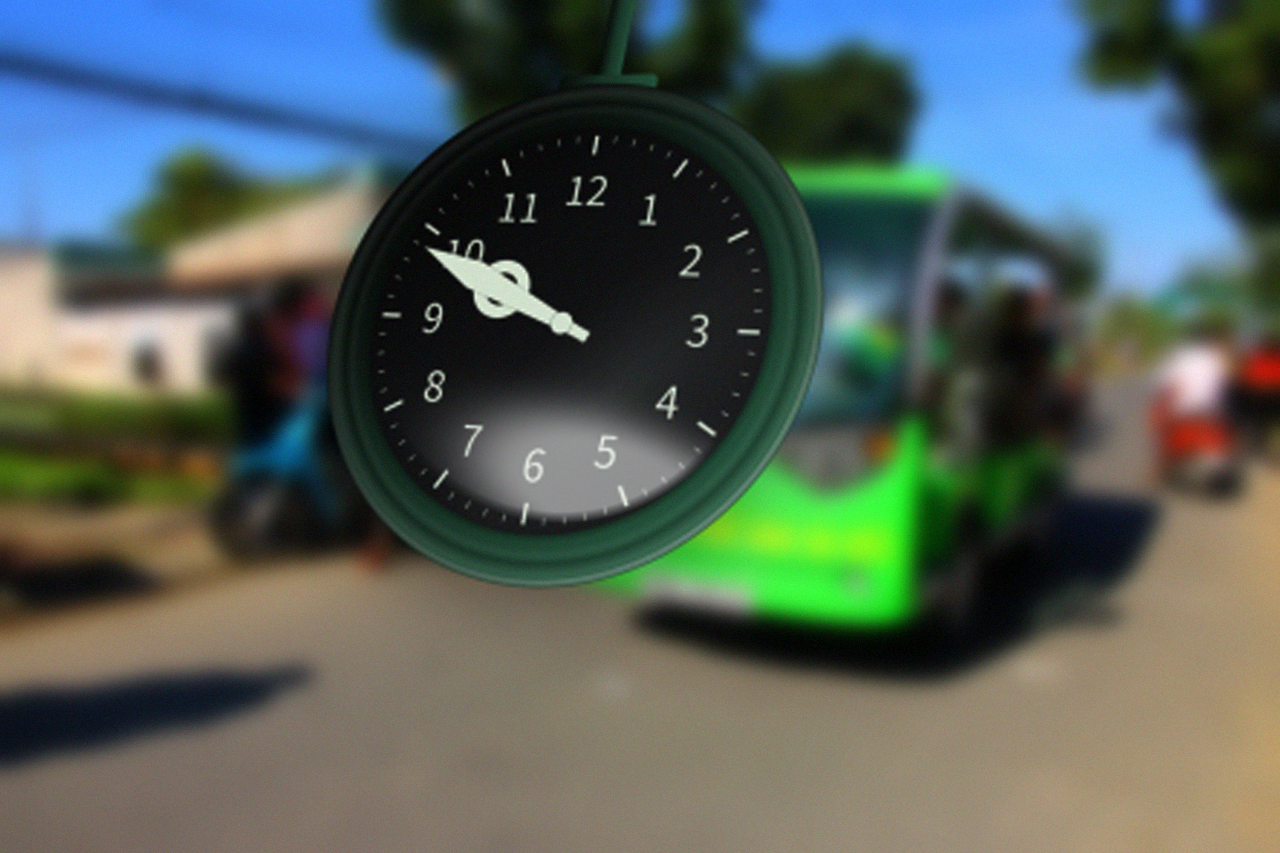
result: h=9 m=49
